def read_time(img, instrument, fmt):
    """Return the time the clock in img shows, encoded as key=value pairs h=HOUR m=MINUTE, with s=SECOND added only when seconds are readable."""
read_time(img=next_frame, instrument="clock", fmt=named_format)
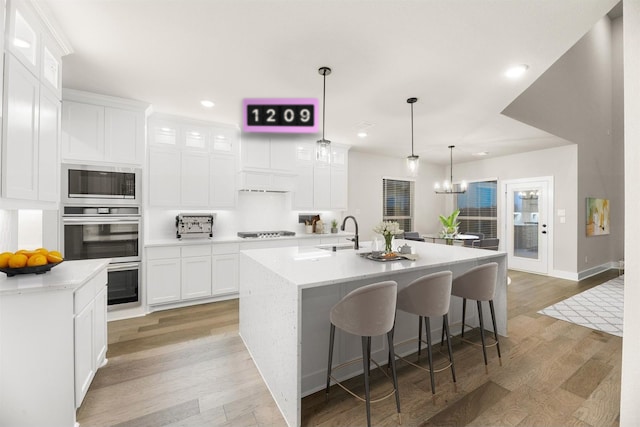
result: h=12 m=9
